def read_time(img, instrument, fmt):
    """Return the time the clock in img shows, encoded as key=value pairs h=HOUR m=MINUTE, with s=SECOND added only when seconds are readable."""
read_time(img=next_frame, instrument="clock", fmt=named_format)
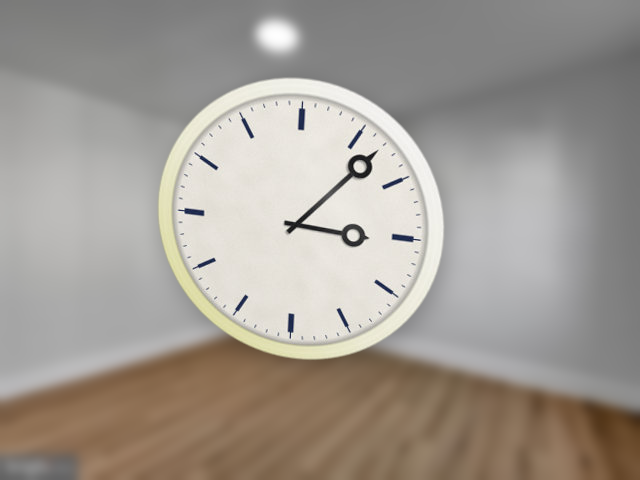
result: h=3 m=7
